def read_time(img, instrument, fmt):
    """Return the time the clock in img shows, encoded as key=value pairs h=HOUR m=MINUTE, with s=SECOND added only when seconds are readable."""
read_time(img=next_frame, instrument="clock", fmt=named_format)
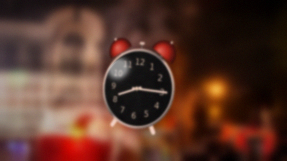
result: h=8 m=15
